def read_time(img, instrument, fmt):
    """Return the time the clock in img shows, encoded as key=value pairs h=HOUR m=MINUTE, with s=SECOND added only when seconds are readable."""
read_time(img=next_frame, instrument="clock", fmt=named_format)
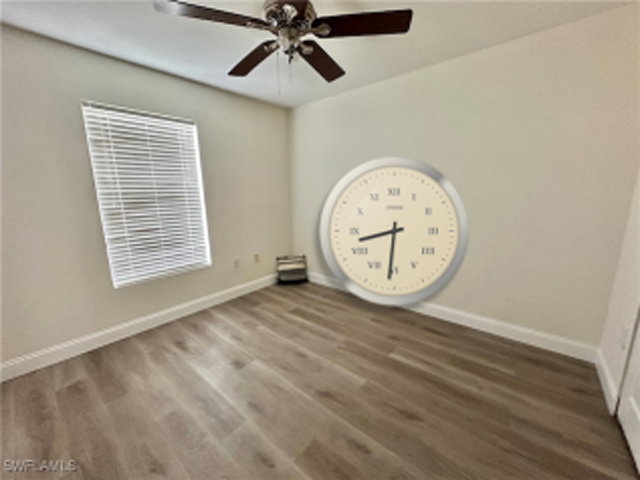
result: h=8 m=31
